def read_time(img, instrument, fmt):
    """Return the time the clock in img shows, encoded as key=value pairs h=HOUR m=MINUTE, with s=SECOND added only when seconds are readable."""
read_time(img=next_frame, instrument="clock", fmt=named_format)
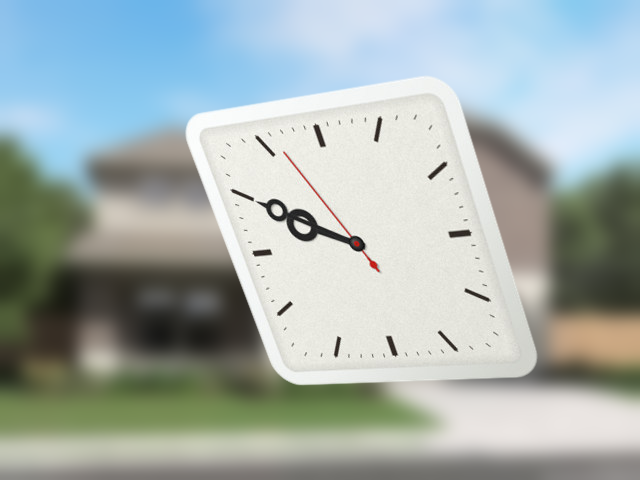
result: h=9 m=49 s=56
